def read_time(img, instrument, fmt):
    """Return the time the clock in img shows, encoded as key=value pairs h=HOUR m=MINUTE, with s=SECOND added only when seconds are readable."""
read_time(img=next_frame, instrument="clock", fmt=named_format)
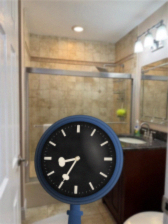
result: h=8 m=35
